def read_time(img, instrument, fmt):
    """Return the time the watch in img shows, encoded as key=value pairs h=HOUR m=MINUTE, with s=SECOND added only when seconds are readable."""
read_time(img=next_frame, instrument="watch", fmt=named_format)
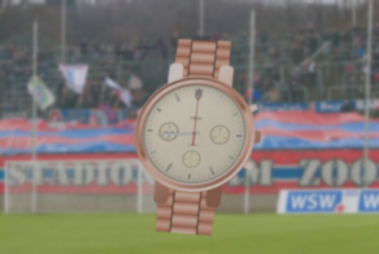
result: h=8 m=44
